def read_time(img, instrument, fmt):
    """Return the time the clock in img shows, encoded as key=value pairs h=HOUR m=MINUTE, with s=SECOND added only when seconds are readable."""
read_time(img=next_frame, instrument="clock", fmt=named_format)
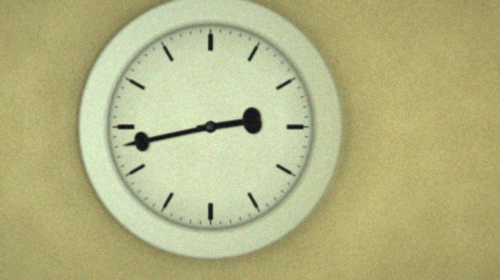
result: h=2 m=43
